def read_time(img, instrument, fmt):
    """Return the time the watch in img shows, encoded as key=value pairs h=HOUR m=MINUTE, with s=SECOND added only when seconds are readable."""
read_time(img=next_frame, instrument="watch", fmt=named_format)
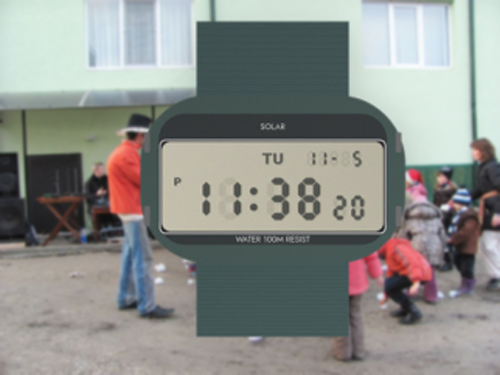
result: h=11 m=38 s=20
